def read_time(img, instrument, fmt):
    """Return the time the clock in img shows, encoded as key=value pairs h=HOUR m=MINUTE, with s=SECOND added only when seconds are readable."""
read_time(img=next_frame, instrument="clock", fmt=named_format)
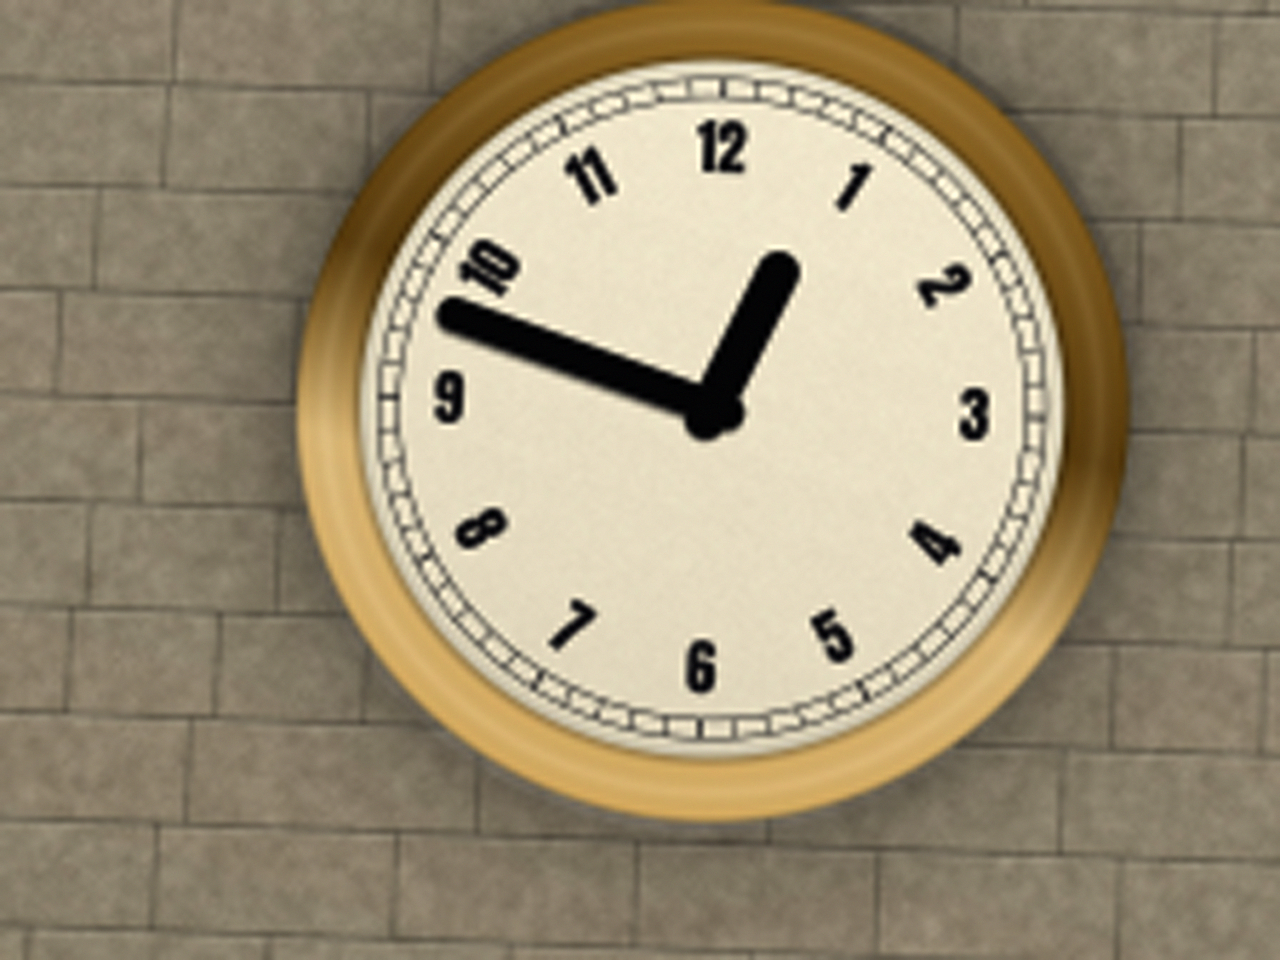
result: h=12 m=48
